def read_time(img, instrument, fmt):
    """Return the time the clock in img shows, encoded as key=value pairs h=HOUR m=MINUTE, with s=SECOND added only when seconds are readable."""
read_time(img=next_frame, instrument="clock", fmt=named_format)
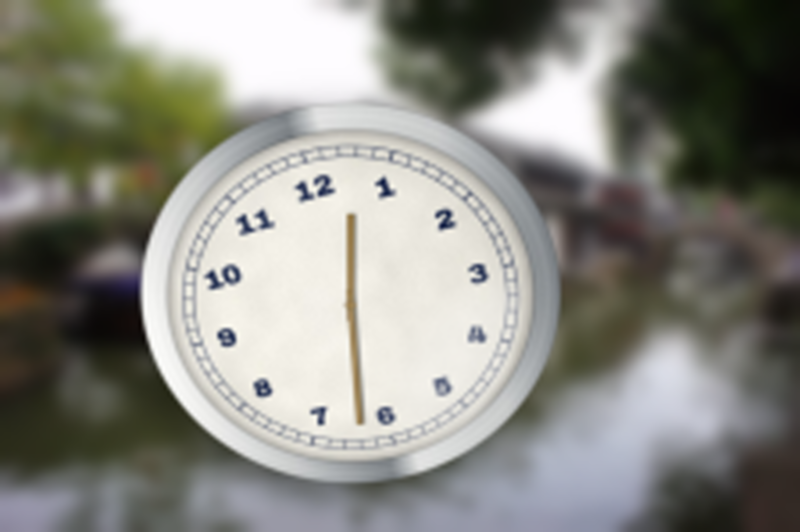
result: h=12 m=32
